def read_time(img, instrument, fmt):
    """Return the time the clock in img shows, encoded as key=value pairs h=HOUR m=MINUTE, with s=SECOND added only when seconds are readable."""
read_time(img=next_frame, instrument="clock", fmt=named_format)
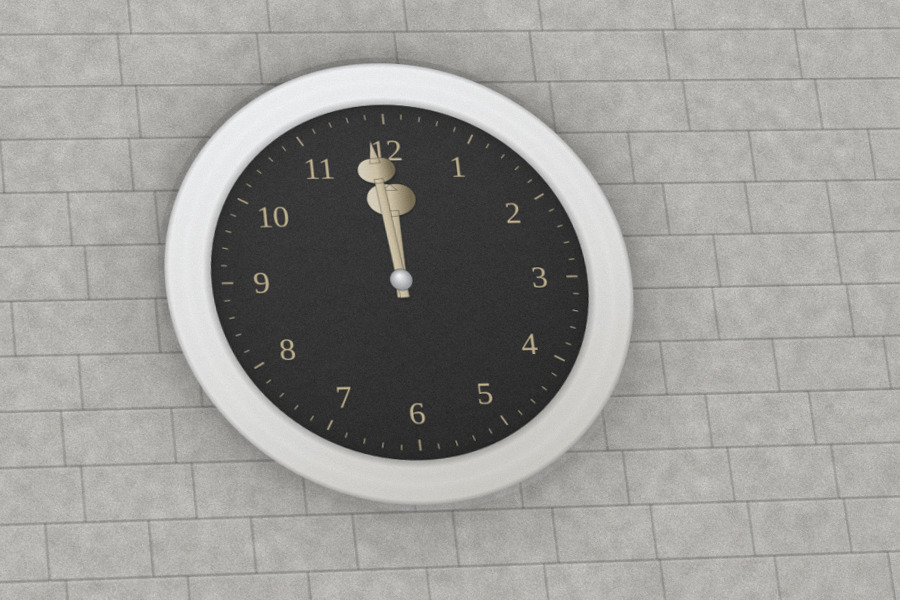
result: h=11 m=59
